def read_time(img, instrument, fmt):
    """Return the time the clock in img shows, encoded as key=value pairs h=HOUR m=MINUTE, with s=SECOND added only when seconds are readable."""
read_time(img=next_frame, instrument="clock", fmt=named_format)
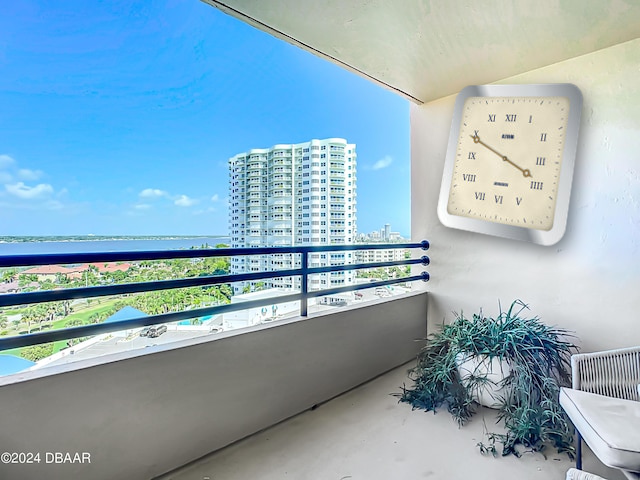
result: h=3 m=49
